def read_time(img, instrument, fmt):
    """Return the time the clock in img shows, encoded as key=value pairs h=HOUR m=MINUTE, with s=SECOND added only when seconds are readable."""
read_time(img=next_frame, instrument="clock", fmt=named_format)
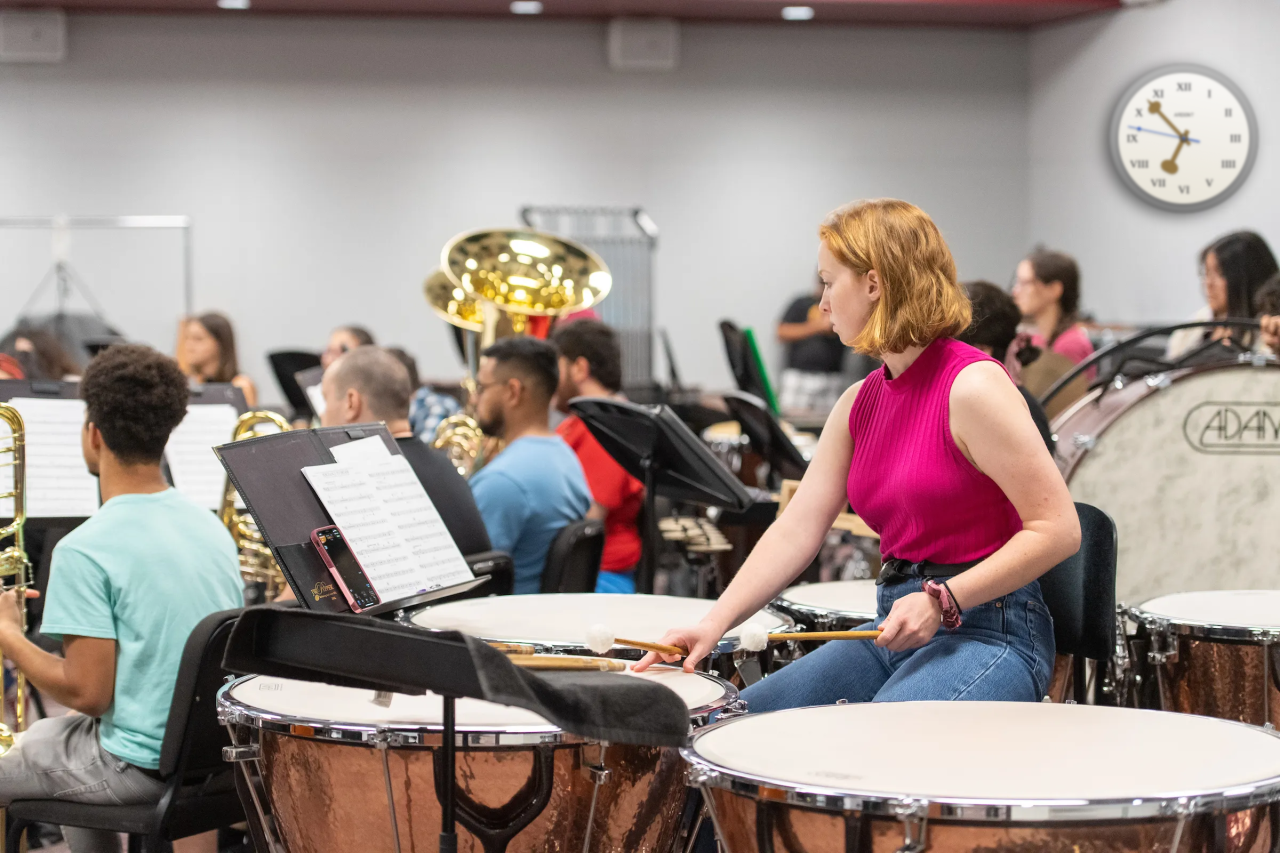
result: h=6 m=52 s=47
